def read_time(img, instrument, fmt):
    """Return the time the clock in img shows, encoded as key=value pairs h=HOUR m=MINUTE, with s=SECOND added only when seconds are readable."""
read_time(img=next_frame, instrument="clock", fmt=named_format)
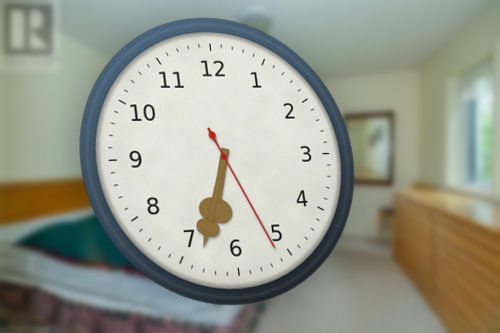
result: h=6 m=33 s=26
